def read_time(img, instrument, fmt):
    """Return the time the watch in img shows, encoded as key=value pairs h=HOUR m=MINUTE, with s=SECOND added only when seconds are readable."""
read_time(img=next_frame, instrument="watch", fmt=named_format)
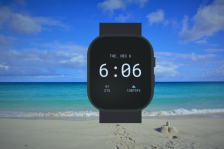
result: h=6 m=6
